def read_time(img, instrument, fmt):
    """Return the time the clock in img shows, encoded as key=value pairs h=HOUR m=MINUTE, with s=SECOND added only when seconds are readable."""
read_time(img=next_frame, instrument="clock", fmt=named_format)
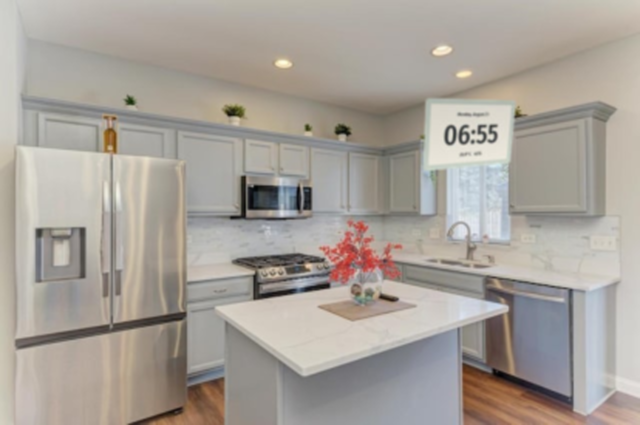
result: h=6 m=55
